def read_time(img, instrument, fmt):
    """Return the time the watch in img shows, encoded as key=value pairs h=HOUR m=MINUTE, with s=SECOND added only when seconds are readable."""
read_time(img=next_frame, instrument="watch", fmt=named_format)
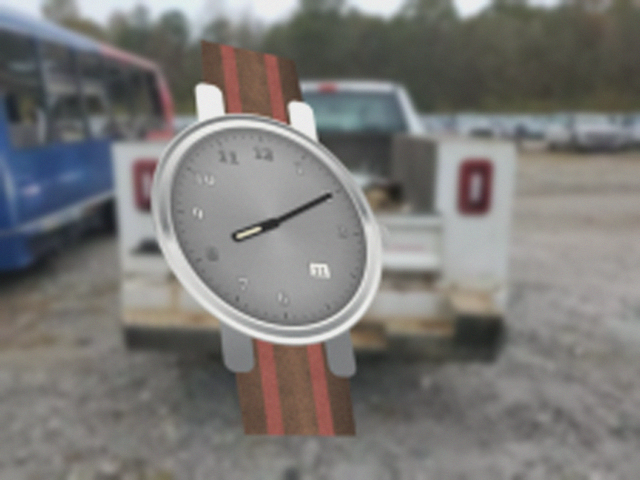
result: h=8 m=10
